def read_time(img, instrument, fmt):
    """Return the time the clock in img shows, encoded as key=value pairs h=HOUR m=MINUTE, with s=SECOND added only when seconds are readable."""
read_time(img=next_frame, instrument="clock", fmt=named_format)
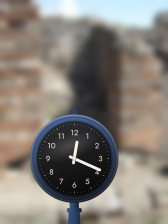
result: h=12 m=19
